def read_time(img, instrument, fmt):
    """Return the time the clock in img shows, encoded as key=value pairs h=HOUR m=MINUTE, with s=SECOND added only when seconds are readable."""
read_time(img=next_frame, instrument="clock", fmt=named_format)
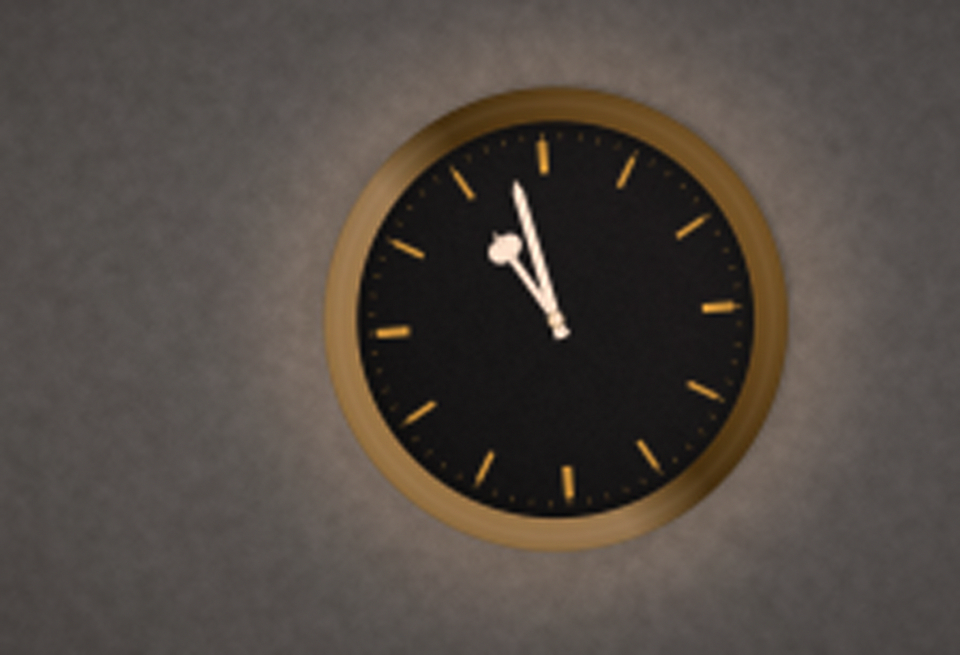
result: h=10 m=58
